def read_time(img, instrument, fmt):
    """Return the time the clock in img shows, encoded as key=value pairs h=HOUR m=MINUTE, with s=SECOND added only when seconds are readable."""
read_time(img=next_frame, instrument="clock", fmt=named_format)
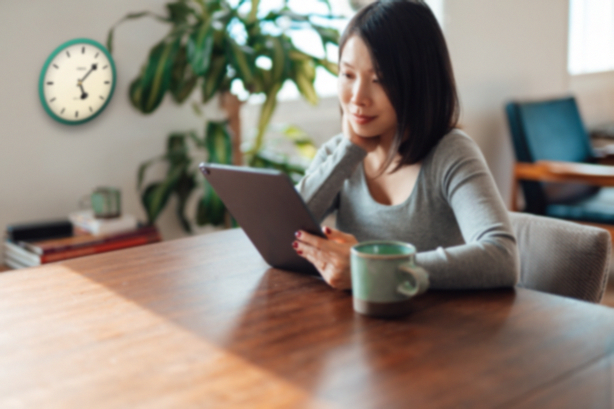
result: h=5 m=7
